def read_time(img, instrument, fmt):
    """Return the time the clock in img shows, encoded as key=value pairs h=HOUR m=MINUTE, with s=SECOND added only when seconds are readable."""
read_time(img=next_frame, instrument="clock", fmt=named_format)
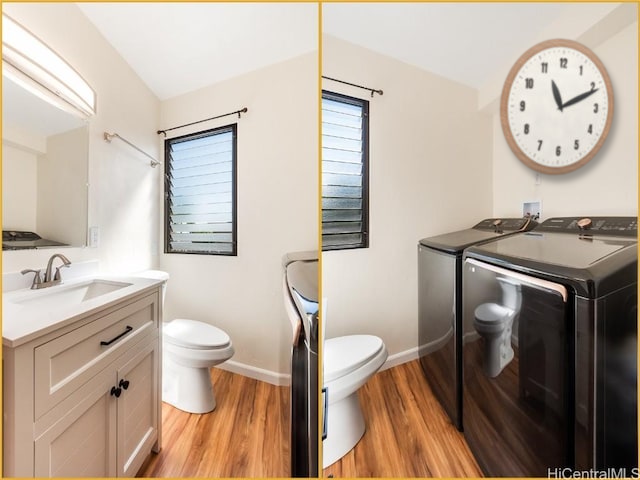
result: h=11 m=11
